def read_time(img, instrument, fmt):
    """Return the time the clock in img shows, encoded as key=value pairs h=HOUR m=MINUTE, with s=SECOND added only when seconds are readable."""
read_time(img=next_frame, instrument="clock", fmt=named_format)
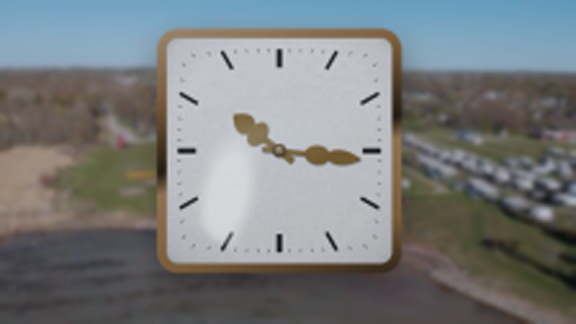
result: h=10 m=16
